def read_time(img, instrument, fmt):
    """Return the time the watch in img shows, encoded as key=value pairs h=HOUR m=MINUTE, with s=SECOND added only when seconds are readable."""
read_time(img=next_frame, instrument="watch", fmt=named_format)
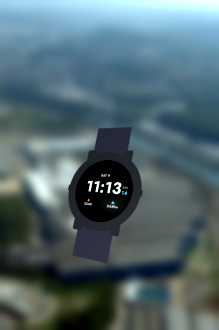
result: h=11 m=13
